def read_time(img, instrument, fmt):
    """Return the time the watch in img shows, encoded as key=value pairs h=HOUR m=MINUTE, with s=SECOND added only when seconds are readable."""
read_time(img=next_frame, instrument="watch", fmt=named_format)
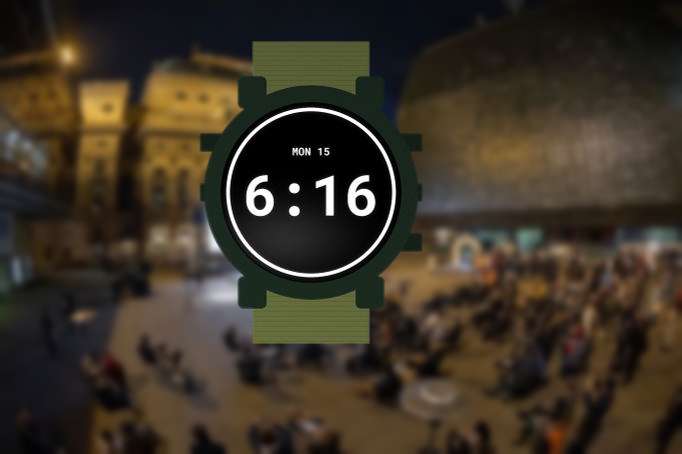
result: h=6 m=16
